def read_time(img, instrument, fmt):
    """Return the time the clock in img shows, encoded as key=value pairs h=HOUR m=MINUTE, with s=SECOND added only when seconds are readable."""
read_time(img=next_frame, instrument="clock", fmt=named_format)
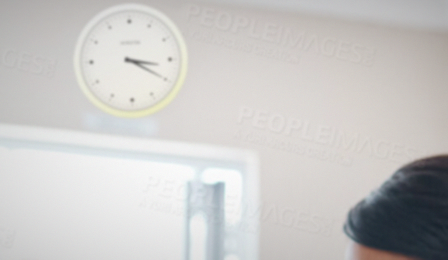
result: h=3 m=20
